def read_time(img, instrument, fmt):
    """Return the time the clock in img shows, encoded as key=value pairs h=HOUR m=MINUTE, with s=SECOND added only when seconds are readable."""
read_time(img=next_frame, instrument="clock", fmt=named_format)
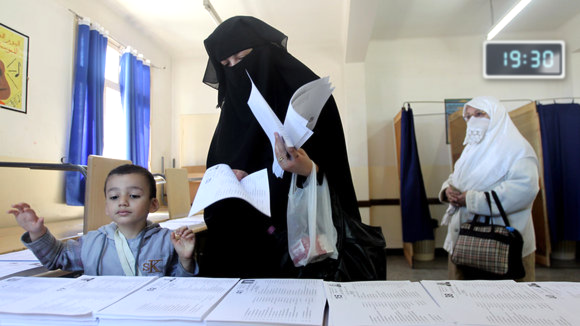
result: h=19 m=30
